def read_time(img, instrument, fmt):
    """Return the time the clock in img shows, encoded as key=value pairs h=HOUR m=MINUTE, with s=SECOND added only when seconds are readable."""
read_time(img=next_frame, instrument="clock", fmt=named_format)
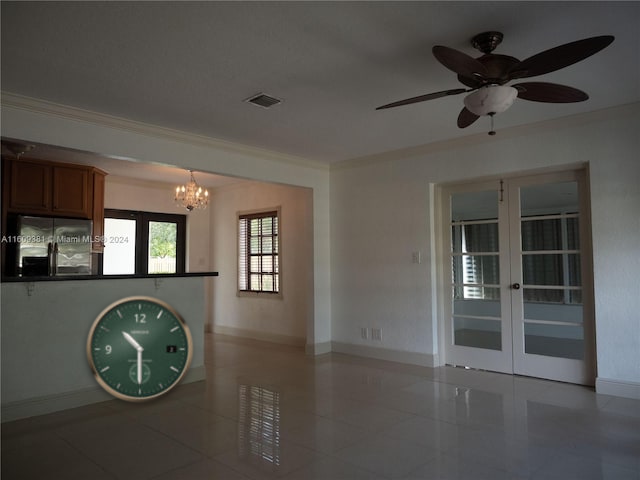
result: h=10 m=30
